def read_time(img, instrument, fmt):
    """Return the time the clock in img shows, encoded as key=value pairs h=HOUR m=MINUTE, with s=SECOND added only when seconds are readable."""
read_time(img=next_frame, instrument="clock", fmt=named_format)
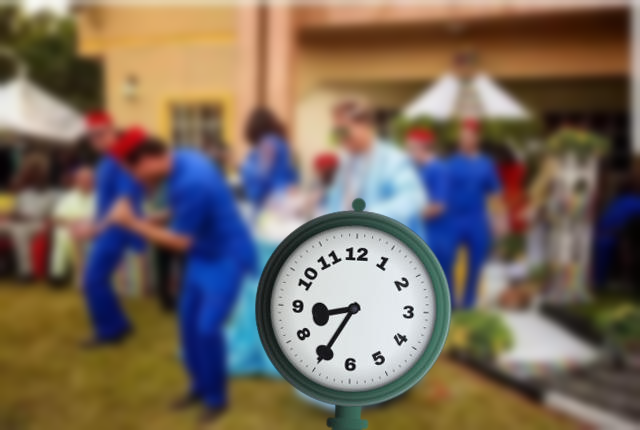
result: h=8 m=35
